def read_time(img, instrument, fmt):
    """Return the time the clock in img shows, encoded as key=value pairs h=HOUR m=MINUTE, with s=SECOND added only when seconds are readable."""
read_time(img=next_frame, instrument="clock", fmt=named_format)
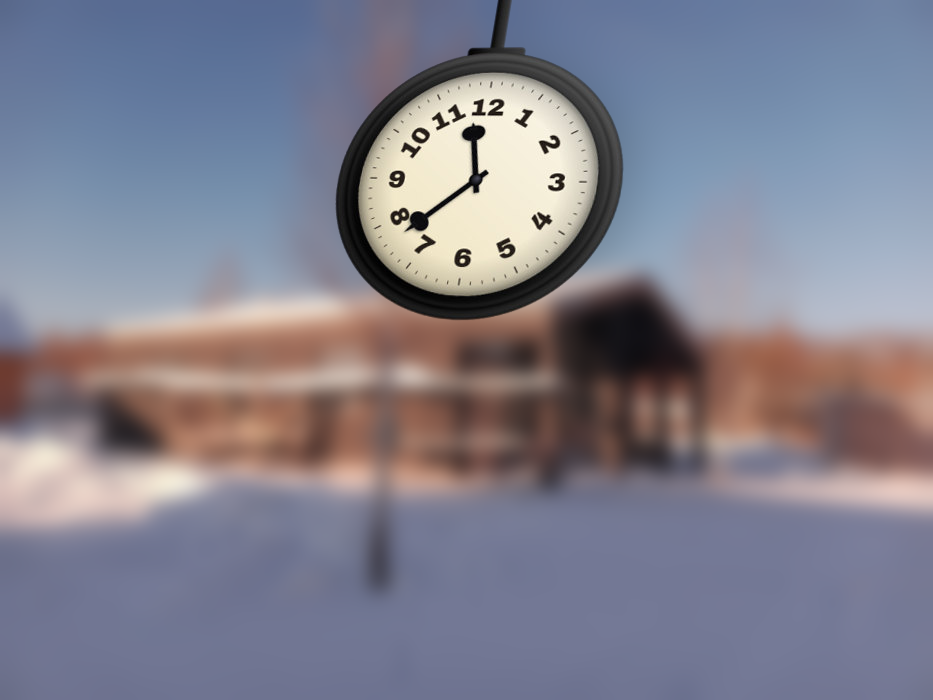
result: h=11 m=38
